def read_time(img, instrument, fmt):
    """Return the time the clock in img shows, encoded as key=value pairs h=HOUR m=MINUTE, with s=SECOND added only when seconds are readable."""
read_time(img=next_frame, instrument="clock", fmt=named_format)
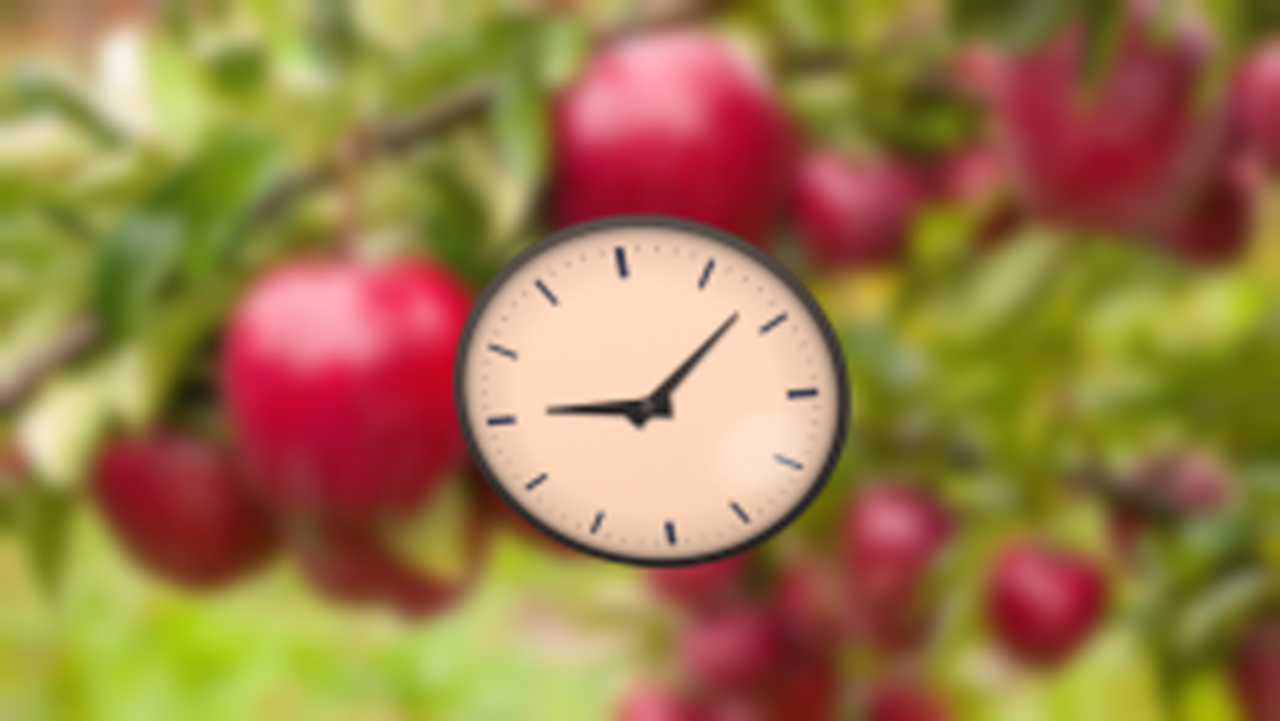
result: h=9 m=8
